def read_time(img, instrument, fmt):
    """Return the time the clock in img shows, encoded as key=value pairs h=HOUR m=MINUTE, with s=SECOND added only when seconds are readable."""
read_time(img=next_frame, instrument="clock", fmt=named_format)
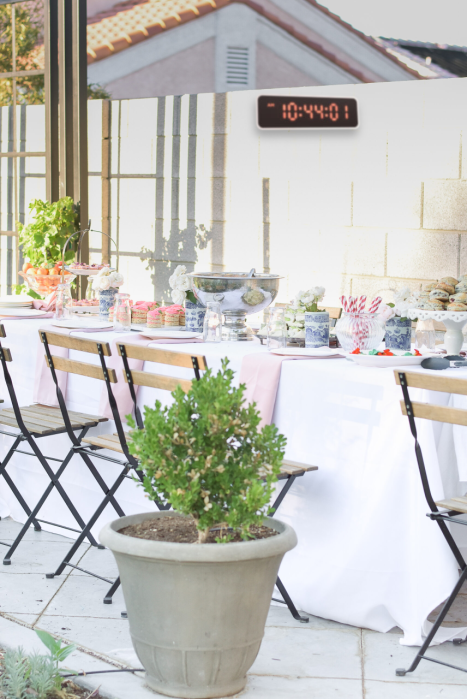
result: h=10 m=44 s=1
